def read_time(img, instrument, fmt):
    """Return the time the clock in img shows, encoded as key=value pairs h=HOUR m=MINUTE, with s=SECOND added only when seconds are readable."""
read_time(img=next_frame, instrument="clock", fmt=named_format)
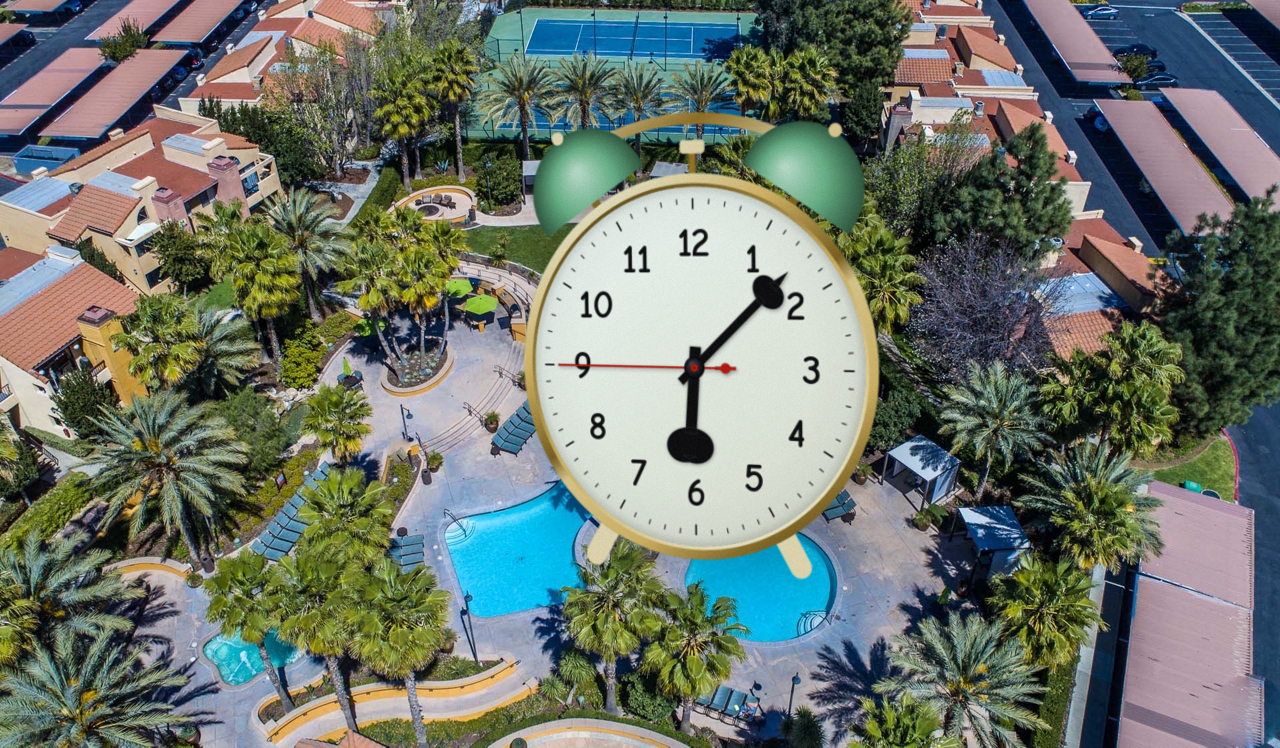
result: h=6 m=7 s=45
